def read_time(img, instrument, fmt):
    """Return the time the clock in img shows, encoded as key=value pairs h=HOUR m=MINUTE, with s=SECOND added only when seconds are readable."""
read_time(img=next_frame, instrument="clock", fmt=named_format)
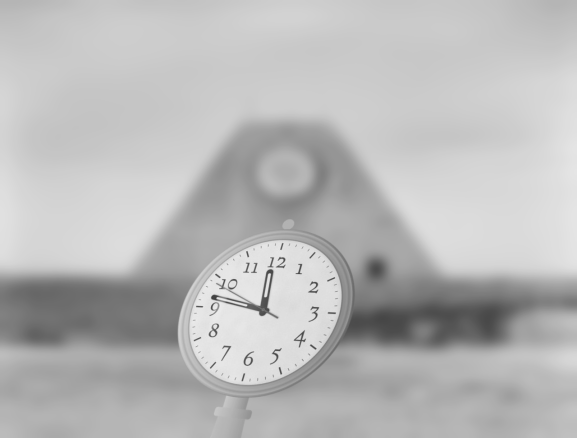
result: h=11 m=46 s=49
